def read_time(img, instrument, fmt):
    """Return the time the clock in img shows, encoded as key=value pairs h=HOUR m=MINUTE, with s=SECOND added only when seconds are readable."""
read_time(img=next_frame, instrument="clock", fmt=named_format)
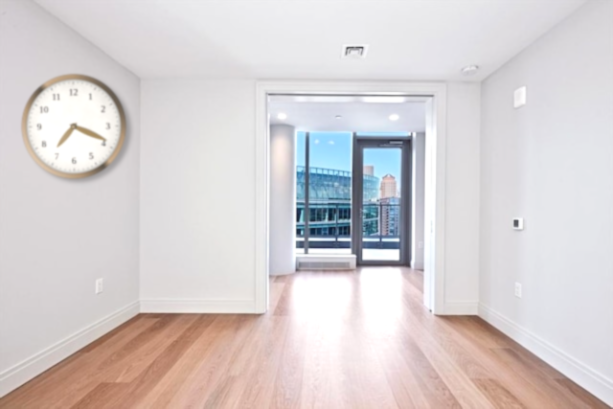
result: h=7 m=19
